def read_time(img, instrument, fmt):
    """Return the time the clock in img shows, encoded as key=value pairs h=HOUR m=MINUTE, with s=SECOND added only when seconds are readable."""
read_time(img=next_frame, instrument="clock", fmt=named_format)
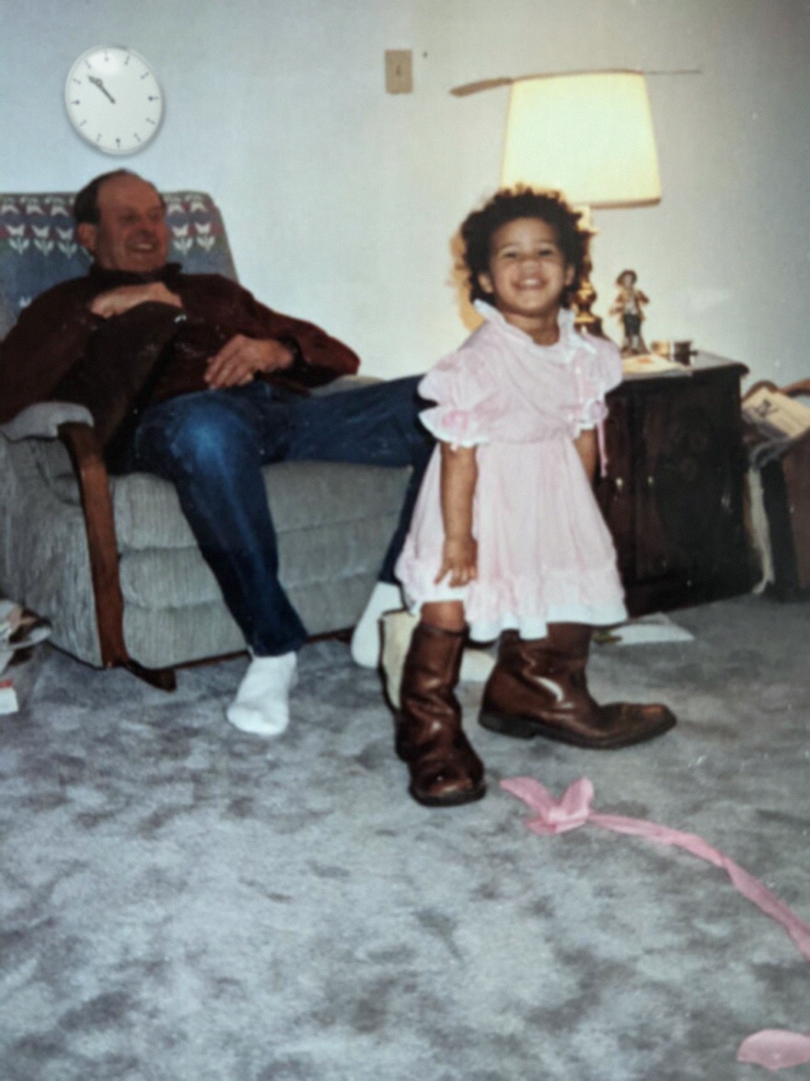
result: h=10 m=53
